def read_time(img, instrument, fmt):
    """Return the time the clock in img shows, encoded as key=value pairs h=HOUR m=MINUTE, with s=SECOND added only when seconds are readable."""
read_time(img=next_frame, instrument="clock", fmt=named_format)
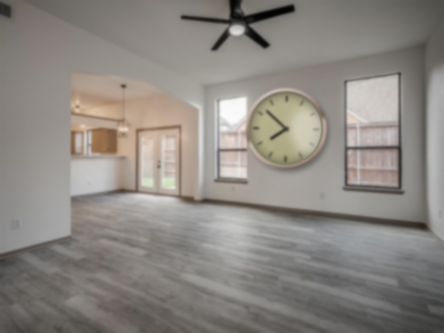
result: h=7 m=52
